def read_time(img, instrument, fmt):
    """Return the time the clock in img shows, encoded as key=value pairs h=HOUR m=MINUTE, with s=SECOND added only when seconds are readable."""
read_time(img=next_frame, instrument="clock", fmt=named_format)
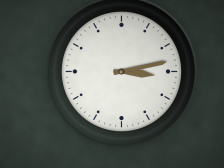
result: h=3 m=13
